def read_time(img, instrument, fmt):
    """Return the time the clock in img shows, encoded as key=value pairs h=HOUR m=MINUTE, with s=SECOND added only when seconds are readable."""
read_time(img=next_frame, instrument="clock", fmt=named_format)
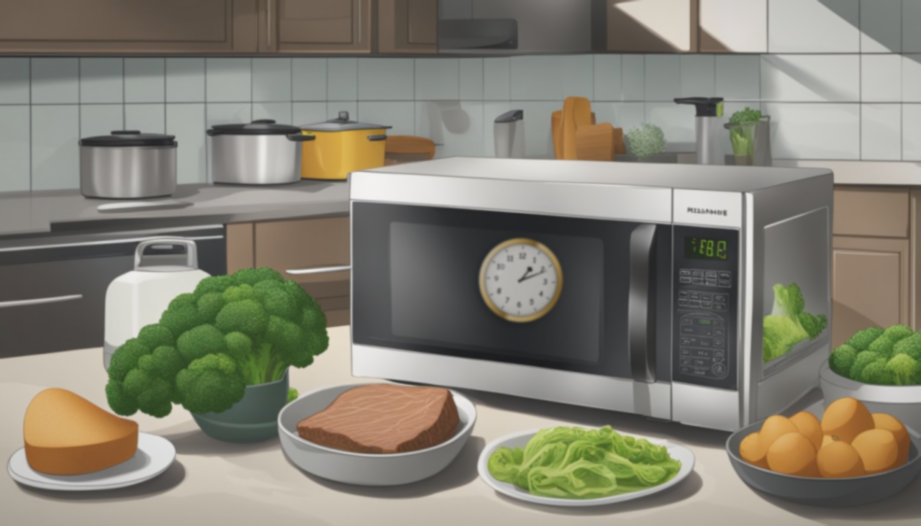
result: h=1 m=11
